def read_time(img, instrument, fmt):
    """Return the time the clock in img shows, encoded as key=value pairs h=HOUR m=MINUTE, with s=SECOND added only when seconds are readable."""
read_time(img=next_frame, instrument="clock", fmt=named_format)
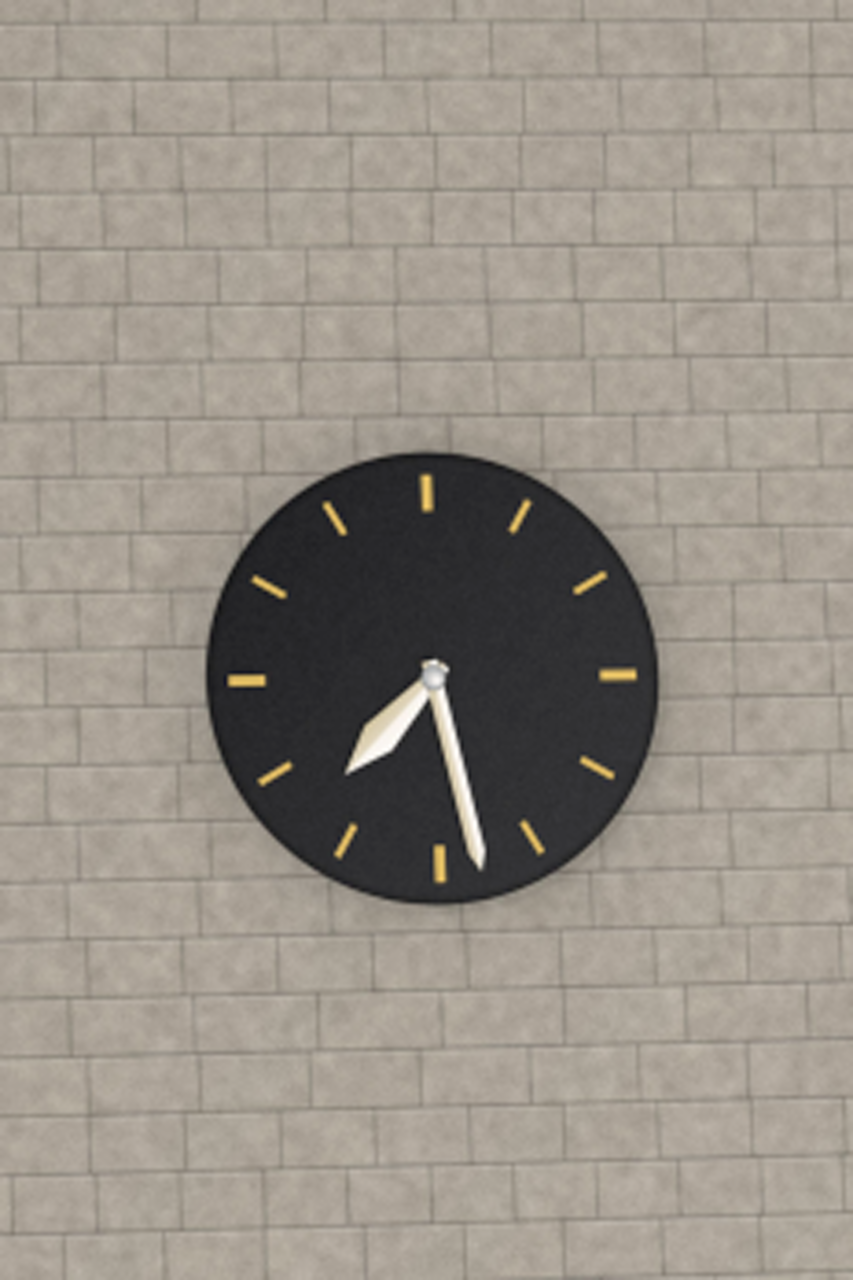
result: h=7 m=28
